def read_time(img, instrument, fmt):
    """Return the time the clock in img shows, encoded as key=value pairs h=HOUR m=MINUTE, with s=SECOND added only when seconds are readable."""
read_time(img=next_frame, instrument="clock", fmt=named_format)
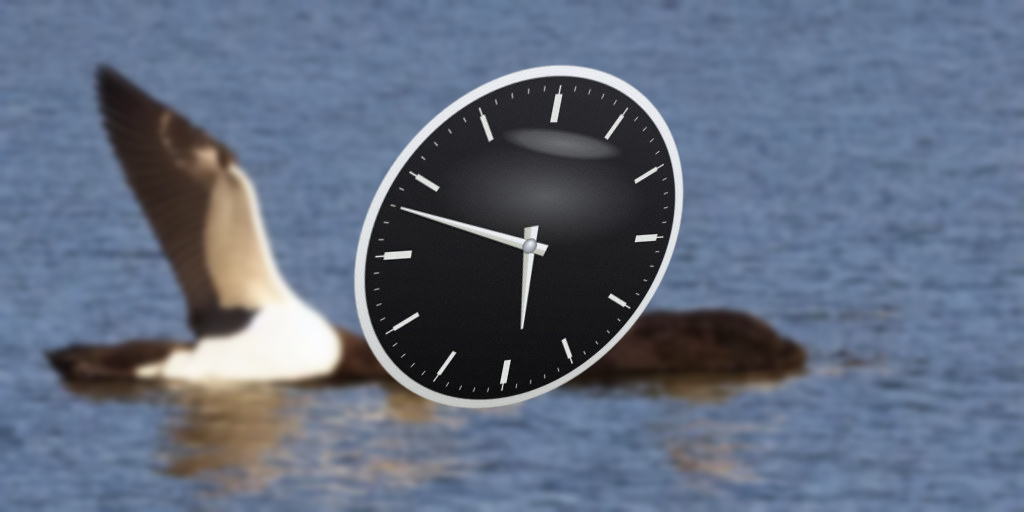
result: h=5 m=48
